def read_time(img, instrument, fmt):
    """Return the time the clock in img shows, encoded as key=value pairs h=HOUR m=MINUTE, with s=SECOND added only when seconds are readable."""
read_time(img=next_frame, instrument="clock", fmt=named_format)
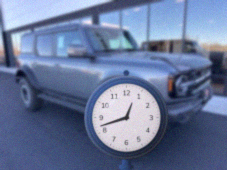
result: h=12 m=42
